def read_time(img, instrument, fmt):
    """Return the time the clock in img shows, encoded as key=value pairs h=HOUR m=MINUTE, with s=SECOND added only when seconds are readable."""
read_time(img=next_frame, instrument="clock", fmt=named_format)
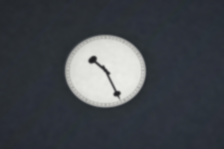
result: h=10 m=26
